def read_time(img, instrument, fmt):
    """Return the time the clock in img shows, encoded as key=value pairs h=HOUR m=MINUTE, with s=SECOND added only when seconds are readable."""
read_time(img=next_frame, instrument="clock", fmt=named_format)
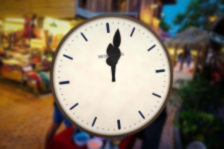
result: h=12 m=2
